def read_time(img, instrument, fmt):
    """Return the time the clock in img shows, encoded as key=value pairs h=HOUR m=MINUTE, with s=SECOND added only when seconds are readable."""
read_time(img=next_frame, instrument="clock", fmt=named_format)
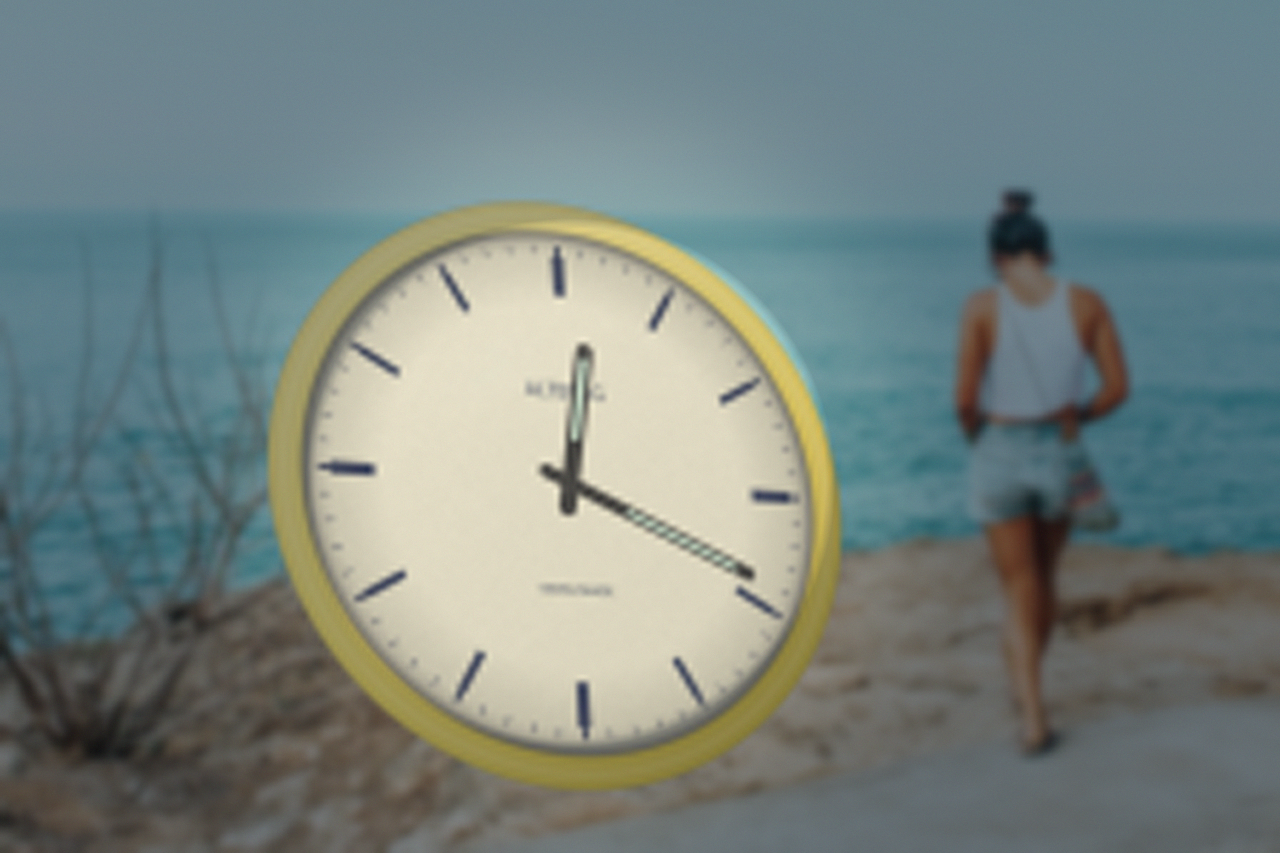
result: h=12 m=19
